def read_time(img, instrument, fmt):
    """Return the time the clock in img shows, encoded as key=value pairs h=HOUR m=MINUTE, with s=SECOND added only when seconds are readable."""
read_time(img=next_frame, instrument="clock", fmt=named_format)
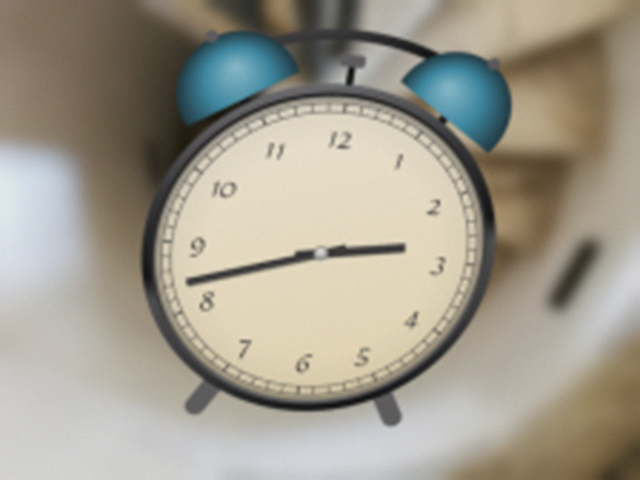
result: h=2 m=42
